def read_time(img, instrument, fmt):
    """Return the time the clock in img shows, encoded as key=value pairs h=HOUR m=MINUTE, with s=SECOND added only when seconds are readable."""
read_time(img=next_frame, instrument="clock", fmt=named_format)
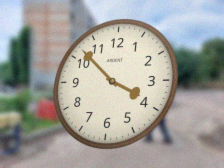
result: h=3 m=52
